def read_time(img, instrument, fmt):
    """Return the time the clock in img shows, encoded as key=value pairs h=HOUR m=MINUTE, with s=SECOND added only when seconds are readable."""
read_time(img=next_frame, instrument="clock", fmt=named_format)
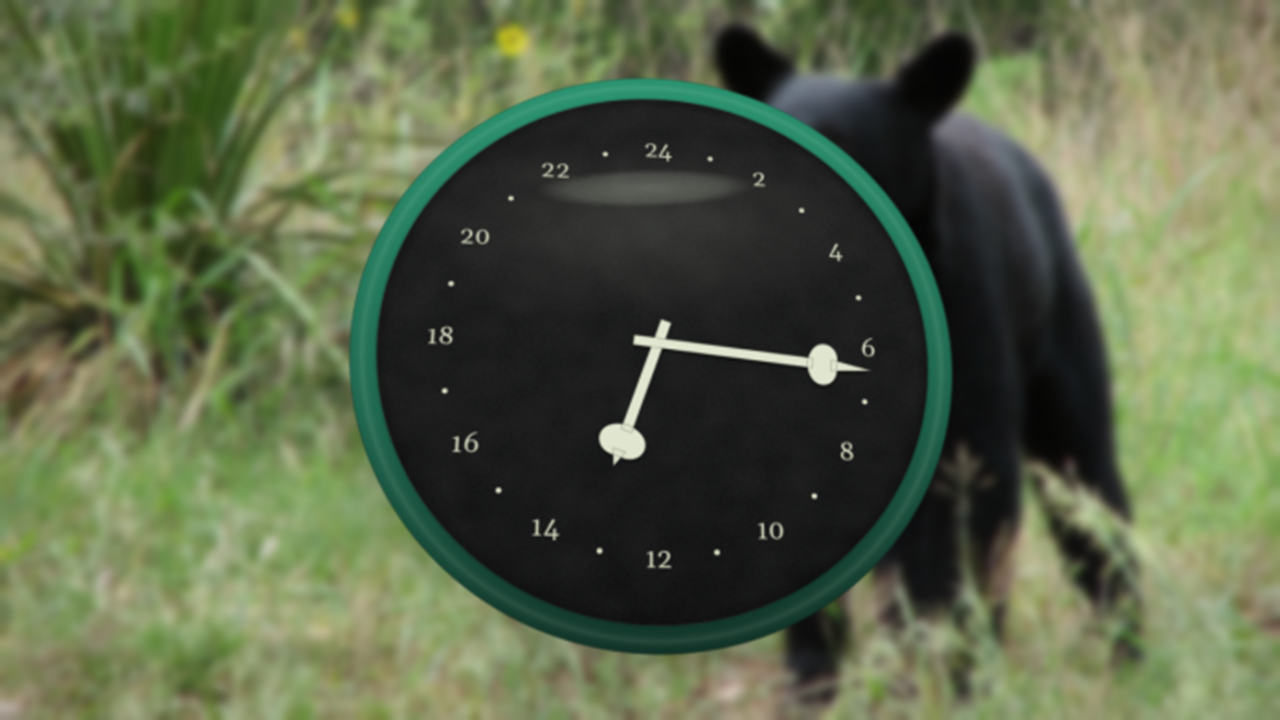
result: h=13 m=16
